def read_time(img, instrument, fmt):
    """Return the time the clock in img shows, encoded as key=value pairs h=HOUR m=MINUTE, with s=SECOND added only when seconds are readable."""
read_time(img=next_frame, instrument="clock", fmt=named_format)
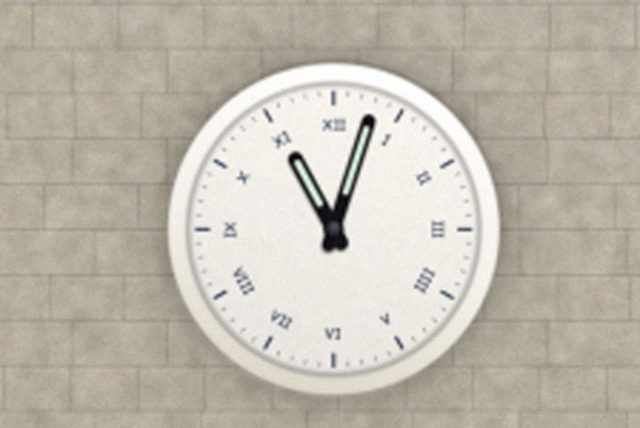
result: h=11 m=3
